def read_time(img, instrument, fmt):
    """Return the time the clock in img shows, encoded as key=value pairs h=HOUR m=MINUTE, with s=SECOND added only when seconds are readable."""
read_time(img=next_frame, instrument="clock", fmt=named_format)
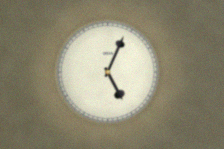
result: h=5 m=4
